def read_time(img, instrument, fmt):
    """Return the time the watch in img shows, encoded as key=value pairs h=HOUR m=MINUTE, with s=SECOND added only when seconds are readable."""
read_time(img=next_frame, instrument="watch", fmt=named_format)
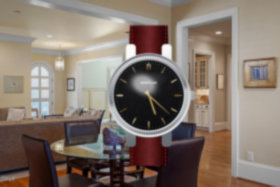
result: h=5 m=22
